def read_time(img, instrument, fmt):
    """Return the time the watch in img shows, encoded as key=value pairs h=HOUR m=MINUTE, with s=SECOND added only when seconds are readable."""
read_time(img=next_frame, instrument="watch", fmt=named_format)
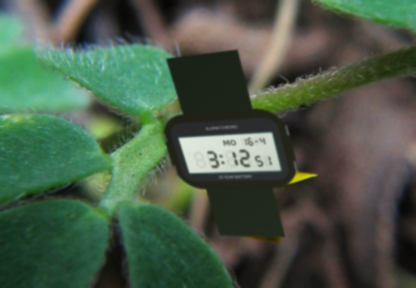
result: h=3 m=12 s=51
